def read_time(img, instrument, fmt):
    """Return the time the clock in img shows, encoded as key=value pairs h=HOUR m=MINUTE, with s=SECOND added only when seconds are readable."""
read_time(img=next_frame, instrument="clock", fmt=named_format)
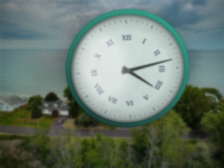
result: h=4 m=13
